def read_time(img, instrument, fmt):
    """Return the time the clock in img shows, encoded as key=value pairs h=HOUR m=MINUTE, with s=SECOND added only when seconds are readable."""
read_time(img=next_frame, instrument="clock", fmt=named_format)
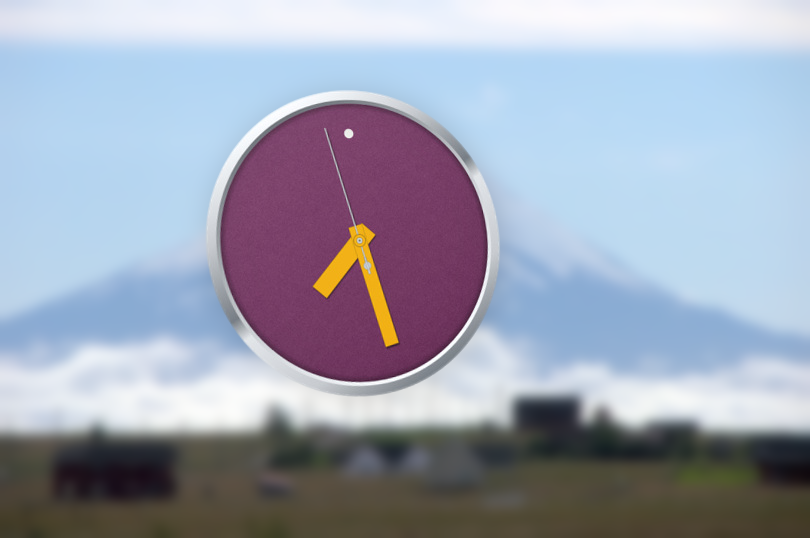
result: h=7 m=27 s=58
